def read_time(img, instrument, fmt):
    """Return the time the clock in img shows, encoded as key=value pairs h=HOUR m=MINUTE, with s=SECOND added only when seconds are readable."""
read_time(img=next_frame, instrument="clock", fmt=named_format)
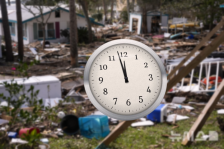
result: h=11 m=58
